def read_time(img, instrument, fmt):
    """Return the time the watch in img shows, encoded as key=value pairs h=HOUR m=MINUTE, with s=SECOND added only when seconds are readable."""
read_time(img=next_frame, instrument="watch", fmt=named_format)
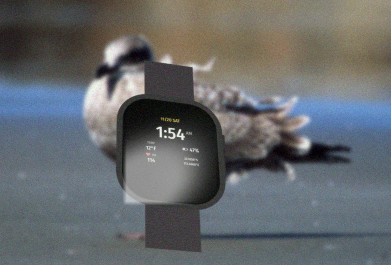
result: h=1 m=54
